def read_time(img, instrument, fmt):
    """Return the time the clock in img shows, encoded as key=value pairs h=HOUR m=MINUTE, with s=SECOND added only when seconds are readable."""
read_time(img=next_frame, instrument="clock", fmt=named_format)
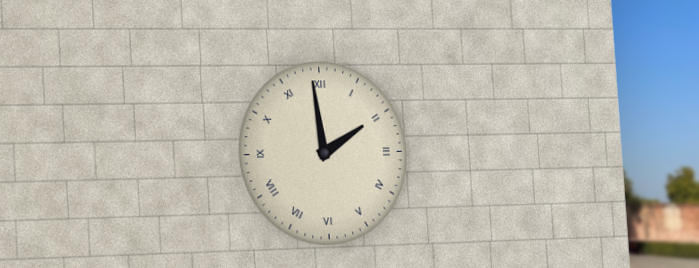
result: h=1 m=59
